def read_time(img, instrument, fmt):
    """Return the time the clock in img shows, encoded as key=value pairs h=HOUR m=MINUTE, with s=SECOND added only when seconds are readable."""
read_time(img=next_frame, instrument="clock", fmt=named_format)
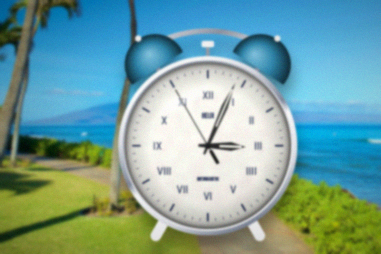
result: h=3 m=3 s=55
